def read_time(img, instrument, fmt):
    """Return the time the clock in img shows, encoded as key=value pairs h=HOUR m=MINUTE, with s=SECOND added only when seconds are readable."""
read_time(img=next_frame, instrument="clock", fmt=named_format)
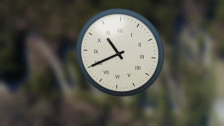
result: h=10 m=40
